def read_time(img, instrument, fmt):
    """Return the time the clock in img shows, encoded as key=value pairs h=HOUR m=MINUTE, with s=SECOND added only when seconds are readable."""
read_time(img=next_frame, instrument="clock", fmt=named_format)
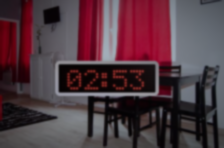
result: h=2 m=53
